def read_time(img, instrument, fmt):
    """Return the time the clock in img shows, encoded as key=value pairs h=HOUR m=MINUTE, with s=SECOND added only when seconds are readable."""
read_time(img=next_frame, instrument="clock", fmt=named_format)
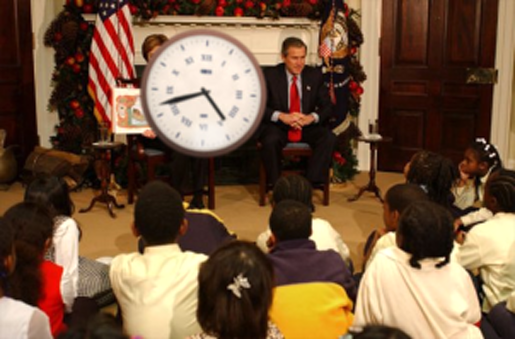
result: h=4 m=42
